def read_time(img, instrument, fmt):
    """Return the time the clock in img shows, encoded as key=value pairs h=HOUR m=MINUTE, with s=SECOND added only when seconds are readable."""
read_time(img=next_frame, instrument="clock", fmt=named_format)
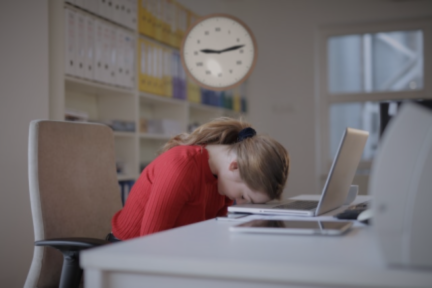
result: h=9 m=13
